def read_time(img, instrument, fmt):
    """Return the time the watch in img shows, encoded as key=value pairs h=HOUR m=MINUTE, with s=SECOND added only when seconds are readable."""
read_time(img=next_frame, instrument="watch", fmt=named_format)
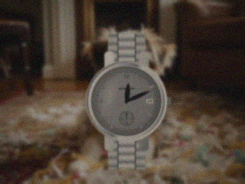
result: h=12 m=11
